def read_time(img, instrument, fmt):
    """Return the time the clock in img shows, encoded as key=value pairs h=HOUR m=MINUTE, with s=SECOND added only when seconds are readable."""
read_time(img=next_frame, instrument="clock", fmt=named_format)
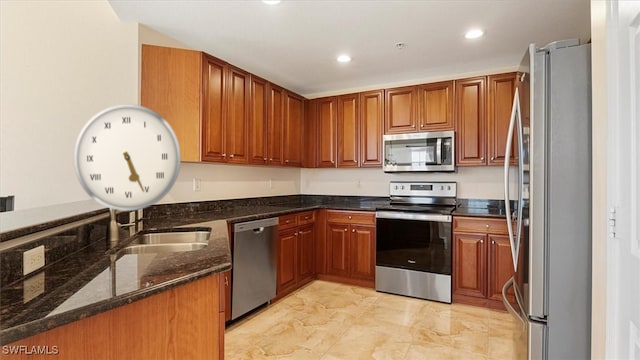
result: h=5 m=26
